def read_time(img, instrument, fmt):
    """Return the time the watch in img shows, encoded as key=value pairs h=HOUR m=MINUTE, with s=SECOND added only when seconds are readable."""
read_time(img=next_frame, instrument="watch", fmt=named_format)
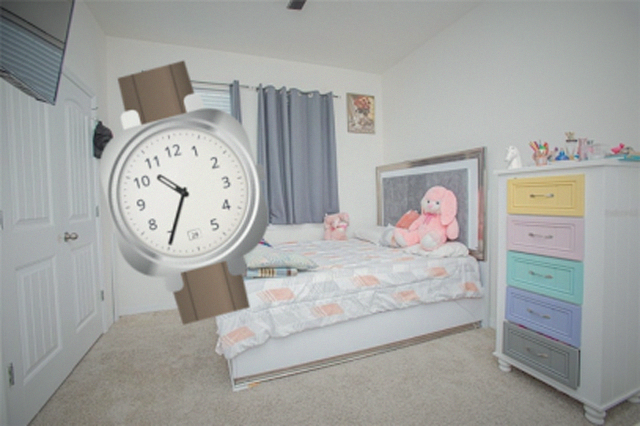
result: h=10 m=35
